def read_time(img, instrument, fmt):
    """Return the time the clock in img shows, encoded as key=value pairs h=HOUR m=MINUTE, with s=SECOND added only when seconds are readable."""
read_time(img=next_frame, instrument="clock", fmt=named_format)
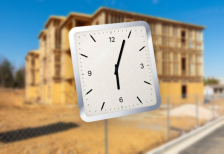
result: h=6 m=4
